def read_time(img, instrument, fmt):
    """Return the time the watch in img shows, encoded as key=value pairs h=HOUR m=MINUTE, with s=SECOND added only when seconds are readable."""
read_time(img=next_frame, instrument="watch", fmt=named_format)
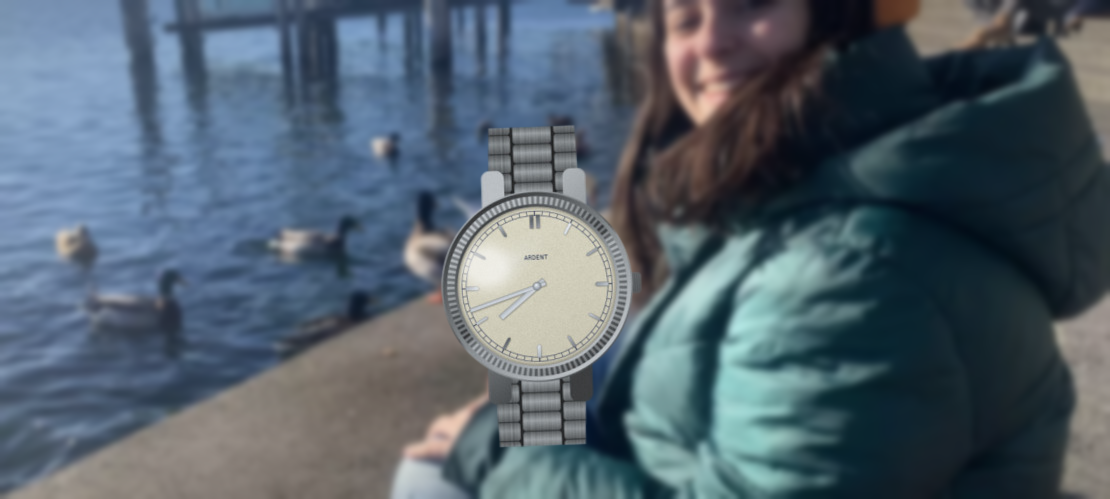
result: h=7 m=42
